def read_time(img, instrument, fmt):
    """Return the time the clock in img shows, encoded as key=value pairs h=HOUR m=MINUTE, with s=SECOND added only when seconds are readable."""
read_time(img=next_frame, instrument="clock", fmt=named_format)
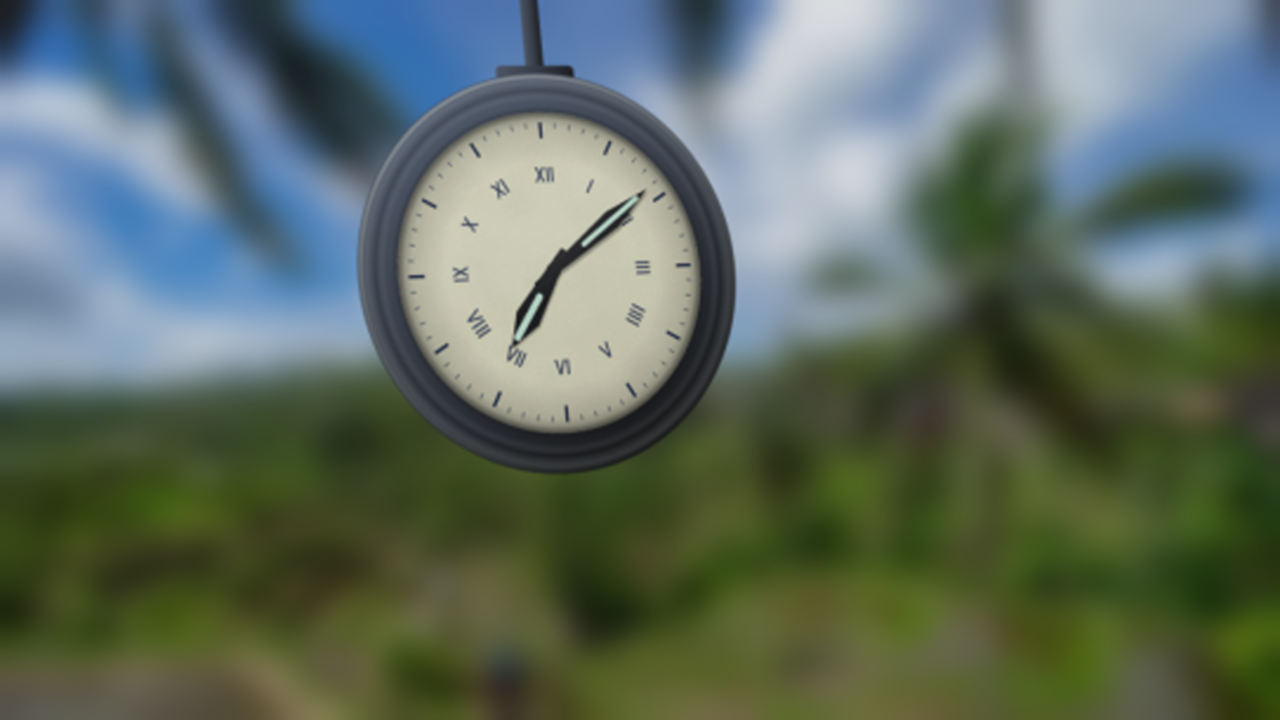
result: h=7 m=9
